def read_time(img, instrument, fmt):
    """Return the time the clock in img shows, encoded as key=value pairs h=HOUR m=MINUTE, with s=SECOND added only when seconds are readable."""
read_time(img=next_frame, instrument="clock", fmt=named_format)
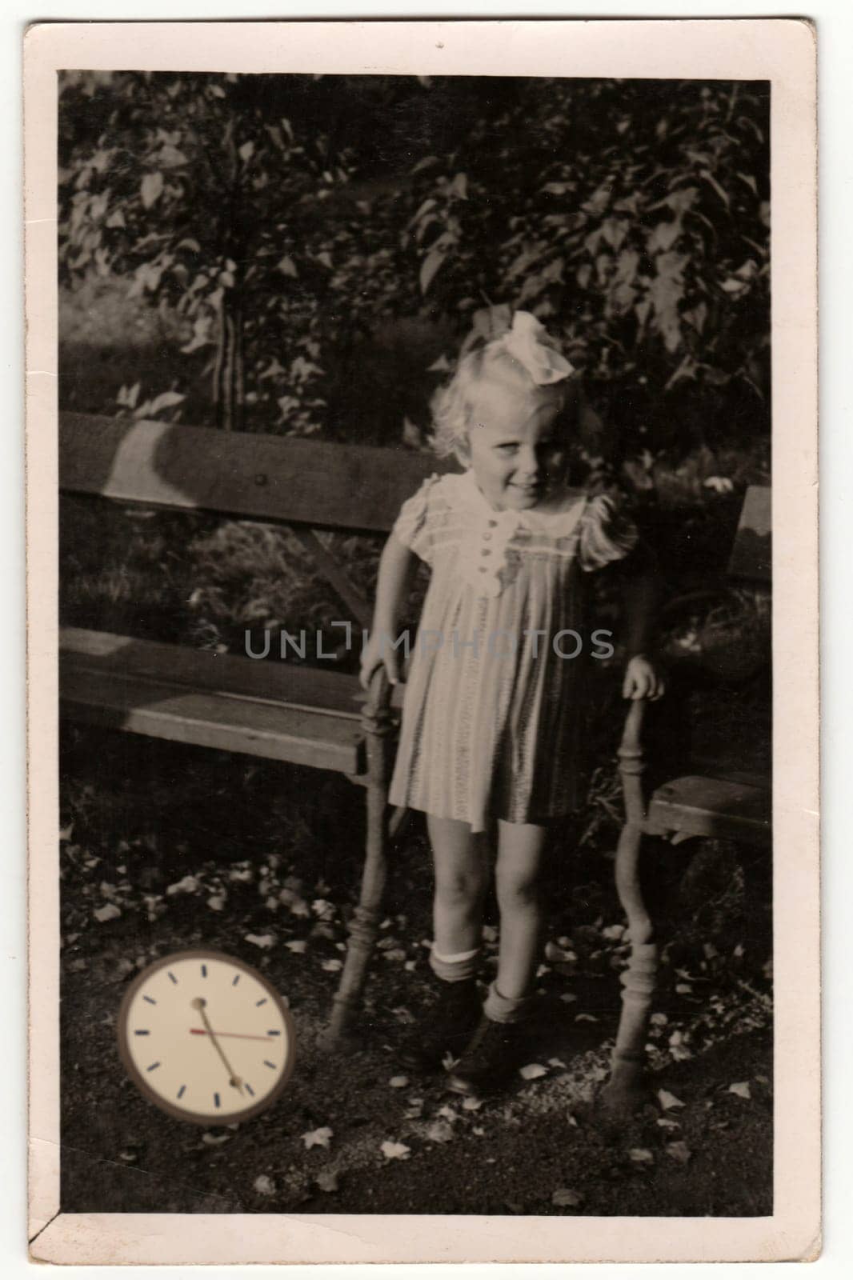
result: h=11 m=26 s=16
